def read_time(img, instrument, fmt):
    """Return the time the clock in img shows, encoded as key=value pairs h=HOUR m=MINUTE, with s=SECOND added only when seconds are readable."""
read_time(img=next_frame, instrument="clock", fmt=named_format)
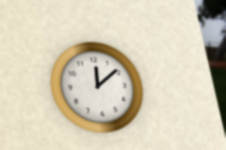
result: h=12 m=9
